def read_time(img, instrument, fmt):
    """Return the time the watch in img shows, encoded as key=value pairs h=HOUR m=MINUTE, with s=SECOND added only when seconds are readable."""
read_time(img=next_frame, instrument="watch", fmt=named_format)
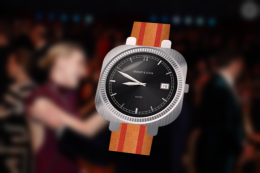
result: h=8 m=49
